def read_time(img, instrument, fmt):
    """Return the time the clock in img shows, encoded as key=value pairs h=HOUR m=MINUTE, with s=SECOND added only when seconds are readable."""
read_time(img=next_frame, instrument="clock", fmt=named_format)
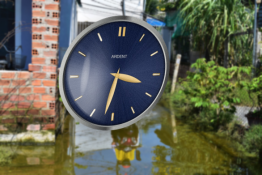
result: h=3 m=32
